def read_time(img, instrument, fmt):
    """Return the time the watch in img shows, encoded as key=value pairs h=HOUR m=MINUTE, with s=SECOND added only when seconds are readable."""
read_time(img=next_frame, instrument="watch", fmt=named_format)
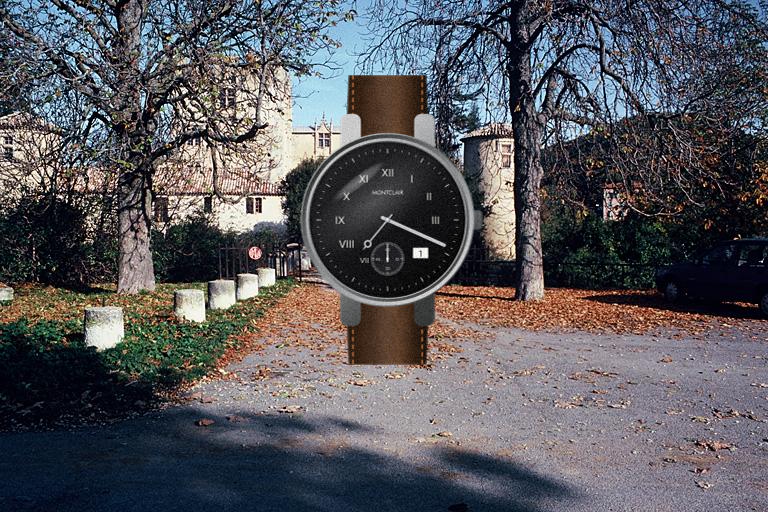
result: h=7 m=19
